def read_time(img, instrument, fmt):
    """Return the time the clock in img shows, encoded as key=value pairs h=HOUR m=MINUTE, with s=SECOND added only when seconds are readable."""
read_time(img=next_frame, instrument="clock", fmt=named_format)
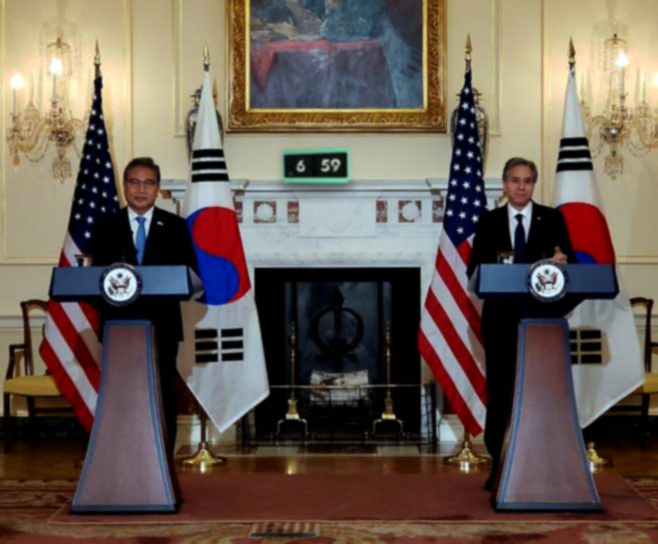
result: h=6 m=59
